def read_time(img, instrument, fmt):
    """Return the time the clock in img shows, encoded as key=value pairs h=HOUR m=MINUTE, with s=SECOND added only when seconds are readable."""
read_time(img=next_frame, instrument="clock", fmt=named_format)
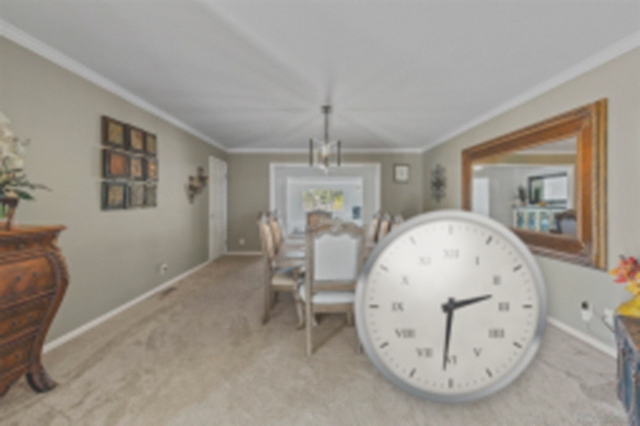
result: h=2 m=31
